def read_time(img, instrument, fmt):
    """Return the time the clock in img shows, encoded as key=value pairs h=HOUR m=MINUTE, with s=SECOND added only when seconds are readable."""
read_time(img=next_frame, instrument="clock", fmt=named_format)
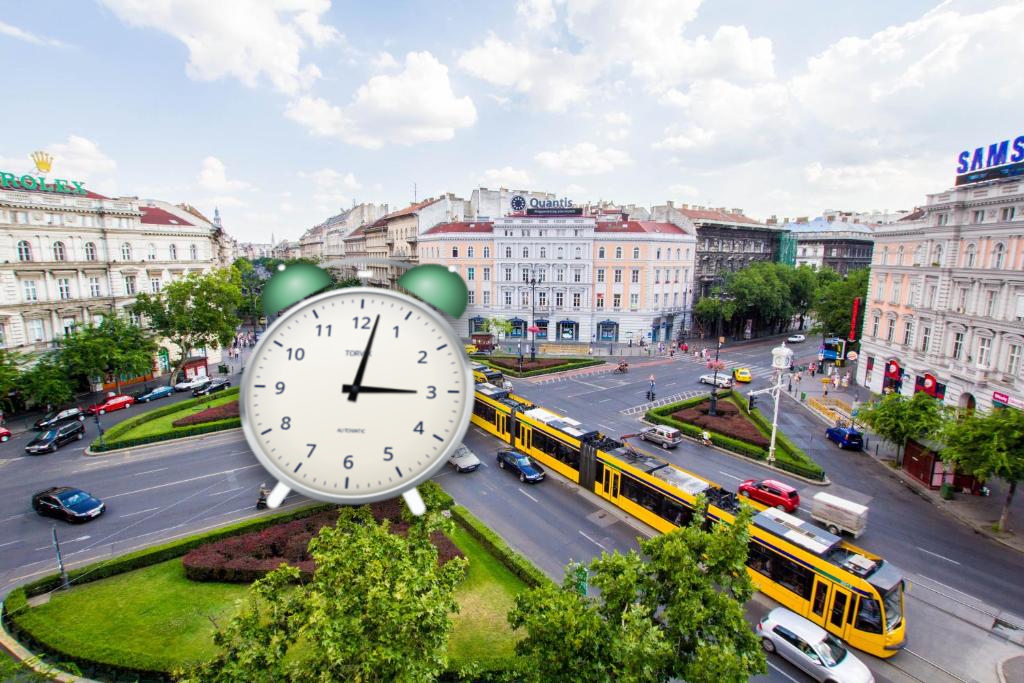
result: h=3 m=2
